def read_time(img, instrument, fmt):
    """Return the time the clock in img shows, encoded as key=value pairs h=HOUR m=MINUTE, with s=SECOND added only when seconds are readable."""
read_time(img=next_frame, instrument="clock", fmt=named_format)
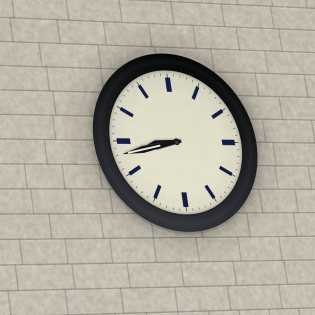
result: h=8 m=43
